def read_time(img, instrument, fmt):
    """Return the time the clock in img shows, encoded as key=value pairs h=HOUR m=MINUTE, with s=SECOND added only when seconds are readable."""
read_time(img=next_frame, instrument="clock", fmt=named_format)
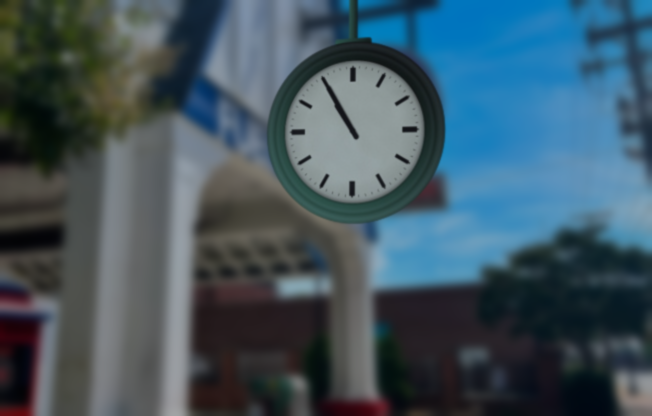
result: h=10 m=55
